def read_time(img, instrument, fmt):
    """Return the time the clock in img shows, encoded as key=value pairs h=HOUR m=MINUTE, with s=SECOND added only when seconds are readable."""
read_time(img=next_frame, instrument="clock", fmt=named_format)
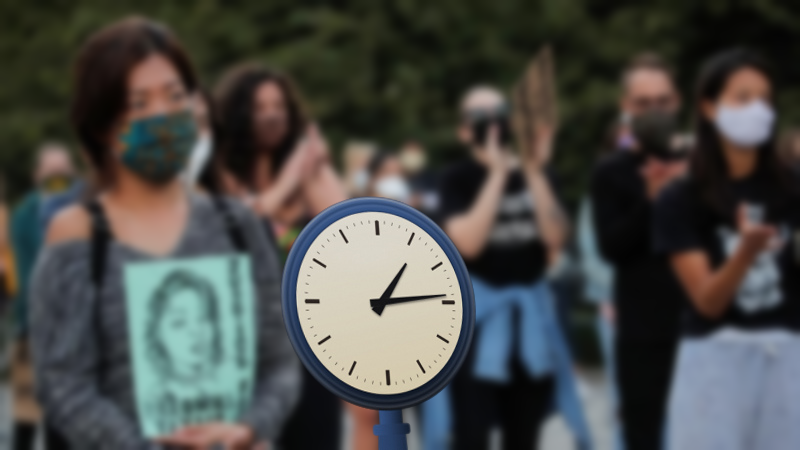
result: h=1 m=14
